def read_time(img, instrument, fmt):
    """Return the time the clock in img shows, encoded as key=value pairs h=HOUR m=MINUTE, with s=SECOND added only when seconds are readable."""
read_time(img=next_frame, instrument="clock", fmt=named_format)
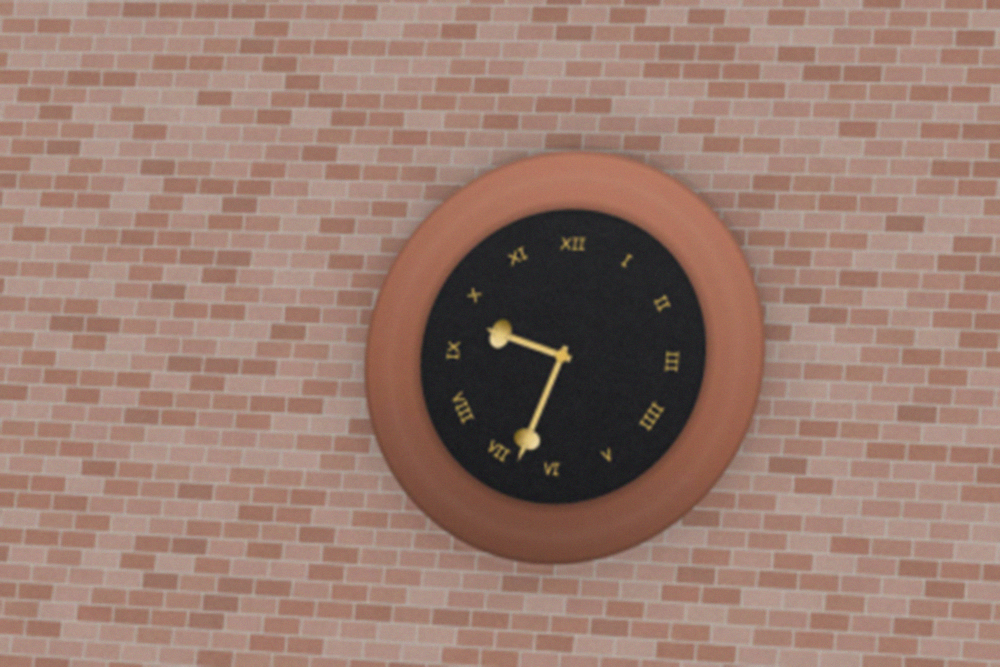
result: h=9 m=33
